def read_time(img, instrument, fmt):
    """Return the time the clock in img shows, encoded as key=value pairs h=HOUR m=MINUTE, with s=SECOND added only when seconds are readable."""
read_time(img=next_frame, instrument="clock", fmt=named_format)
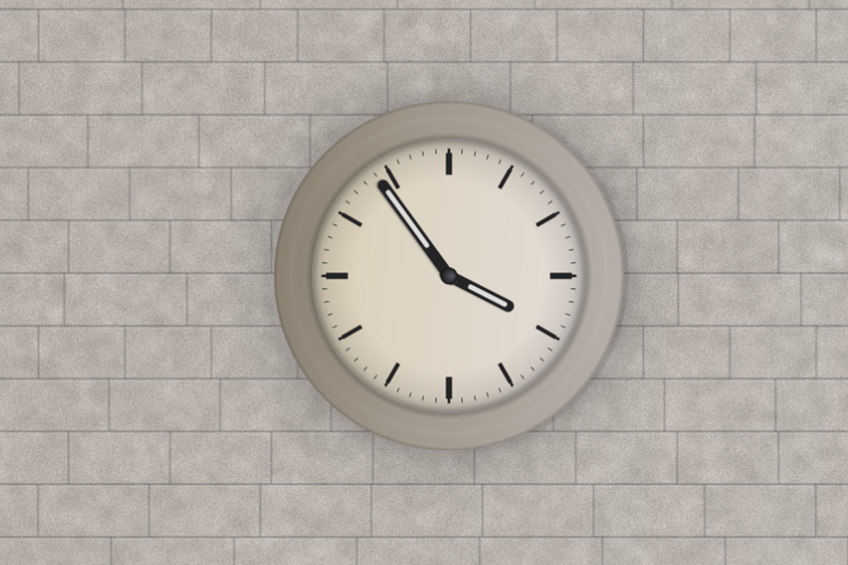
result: h=3 m=54
